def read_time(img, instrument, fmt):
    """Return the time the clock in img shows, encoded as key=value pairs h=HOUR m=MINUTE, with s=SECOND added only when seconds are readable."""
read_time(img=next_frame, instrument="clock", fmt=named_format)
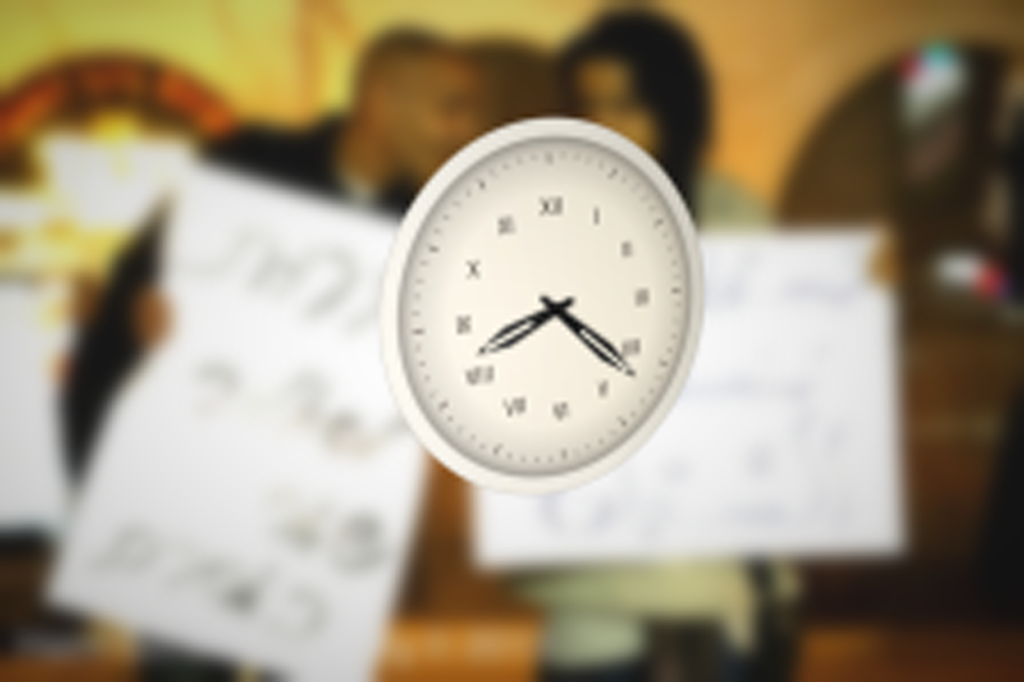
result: h=8 m=22
